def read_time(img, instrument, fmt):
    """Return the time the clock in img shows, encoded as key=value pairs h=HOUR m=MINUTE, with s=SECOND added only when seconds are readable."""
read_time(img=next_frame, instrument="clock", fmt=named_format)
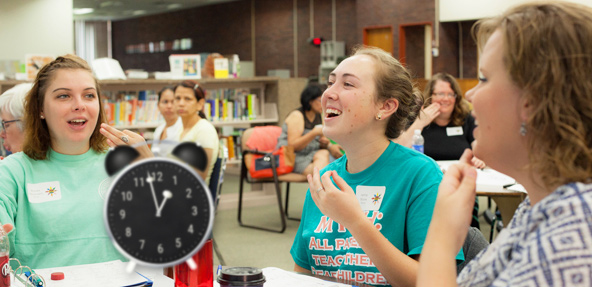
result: h=12 m=58
